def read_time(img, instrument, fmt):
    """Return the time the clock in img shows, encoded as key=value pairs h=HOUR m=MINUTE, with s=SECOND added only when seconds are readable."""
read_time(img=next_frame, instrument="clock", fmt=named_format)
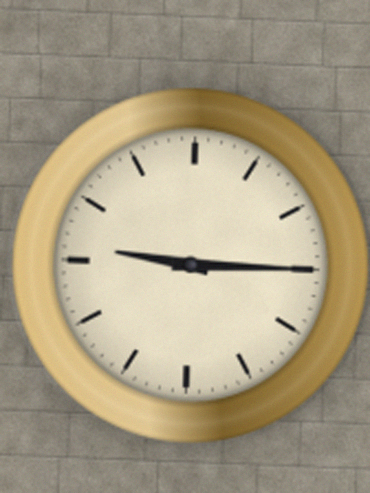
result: h=9 m=15
